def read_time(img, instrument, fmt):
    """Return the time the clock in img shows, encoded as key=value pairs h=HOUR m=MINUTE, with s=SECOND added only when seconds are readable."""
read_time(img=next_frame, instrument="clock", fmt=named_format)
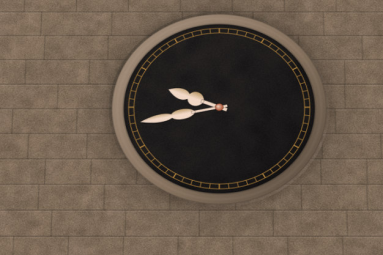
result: h=9 m=43
